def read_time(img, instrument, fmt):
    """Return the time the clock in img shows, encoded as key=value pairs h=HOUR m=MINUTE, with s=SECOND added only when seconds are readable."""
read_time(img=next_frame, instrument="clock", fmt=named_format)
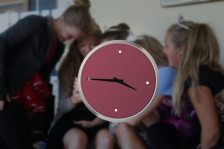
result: h=3 m=45
